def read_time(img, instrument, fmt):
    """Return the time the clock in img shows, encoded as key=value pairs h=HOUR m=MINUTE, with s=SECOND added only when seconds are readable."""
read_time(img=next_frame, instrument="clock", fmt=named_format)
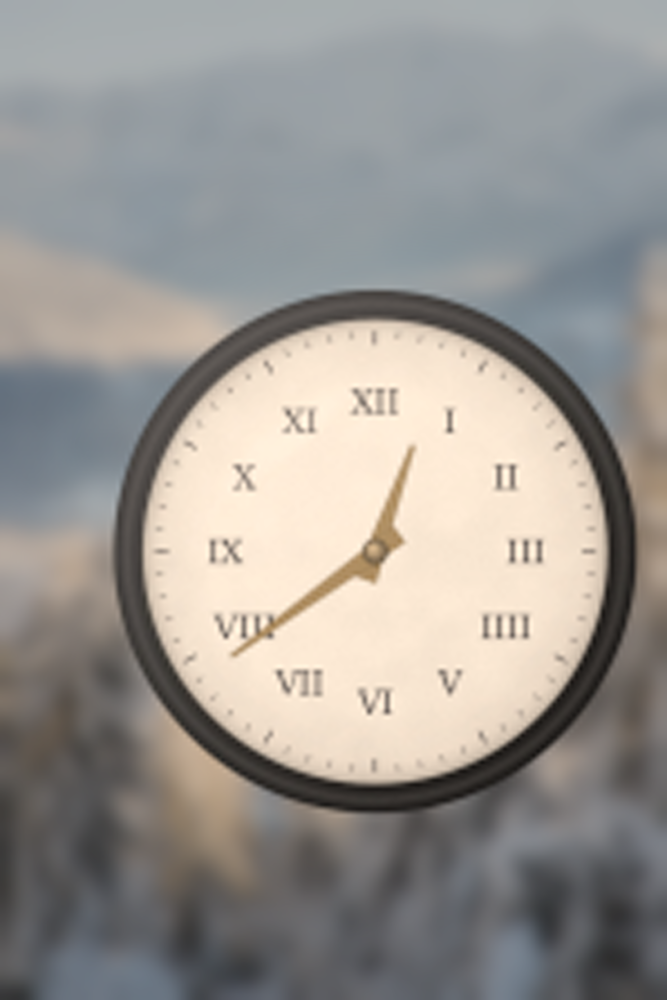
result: h=12 m=39
